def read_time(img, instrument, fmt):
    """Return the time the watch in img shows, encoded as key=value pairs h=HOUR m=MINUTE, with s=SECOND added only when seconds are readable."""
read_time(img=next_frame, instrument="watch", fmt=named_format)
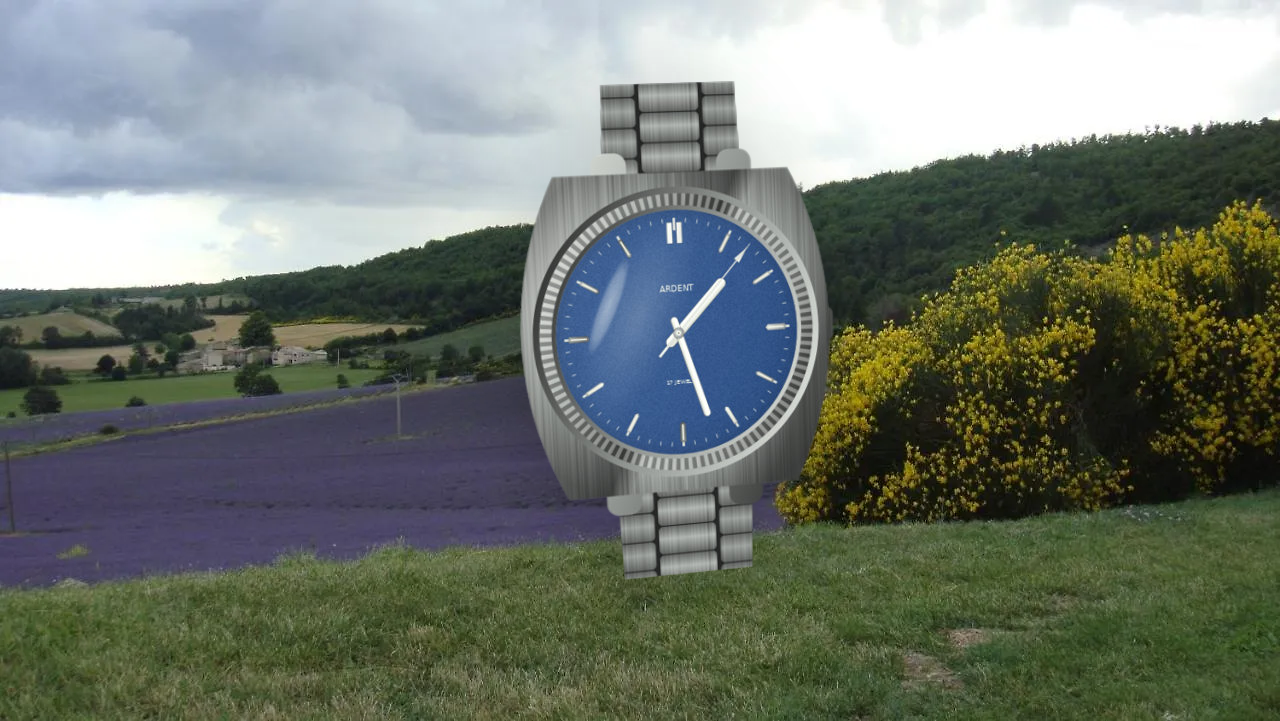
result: h=1 m=27 s=7
